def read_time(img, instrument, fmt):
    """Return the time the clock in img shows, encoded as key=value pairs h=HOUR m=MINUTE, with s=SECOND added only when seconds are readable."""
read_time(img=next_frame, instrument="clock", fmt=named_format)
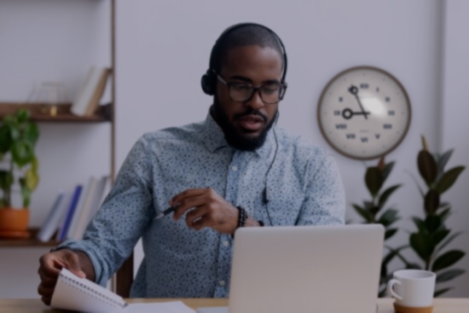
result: h=8 m=56
